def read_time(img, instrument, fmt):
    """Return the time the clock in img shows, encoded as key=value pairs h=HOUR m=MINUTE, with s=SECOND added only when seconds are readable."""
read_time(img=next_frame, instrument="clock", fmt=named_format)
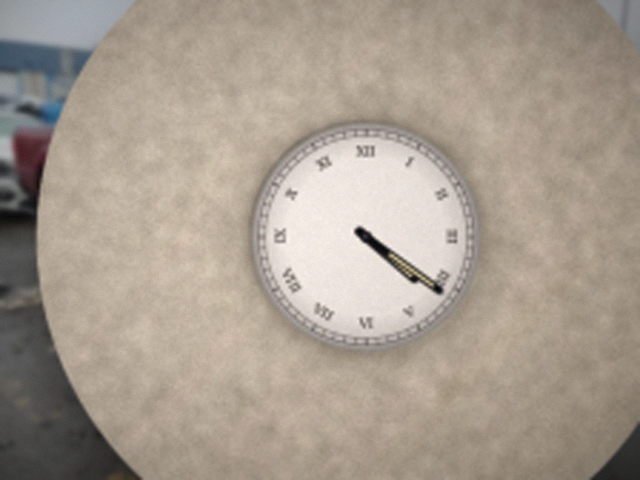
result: h=4 m=21
